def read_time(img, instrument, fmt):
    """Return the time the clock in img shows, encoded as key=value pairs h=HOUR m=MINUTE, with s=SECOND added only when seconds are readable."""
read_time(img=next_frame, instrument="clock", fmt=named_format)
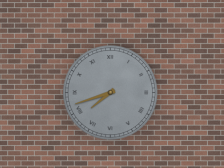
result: h=7 m=42
